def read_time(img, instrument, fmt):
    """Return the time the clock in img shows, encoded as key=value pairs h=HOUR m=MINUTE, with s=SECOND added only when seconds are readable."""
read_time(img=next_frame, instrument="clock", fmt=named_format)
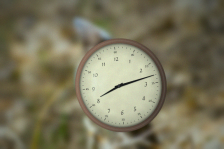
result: h=8 m=13
